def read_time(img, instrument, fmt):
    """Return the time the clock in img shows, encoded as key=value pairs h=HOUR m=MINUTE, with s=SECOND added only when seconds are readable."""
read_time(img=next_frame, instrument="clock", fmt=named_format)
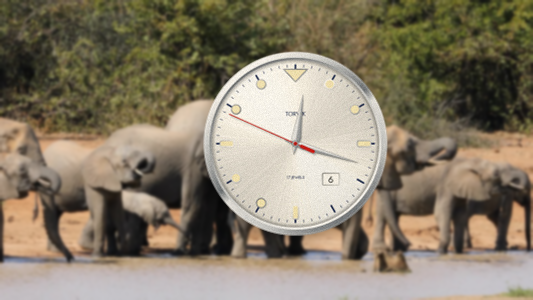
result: h=12 m=17 s=49
